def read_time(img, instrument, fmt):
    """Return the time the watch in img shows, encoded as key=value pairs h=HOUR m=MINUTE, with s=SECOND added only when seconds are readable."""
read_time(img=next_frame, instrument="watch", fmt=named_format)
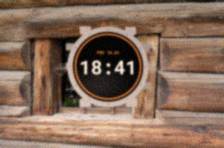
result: h=18 m=41
